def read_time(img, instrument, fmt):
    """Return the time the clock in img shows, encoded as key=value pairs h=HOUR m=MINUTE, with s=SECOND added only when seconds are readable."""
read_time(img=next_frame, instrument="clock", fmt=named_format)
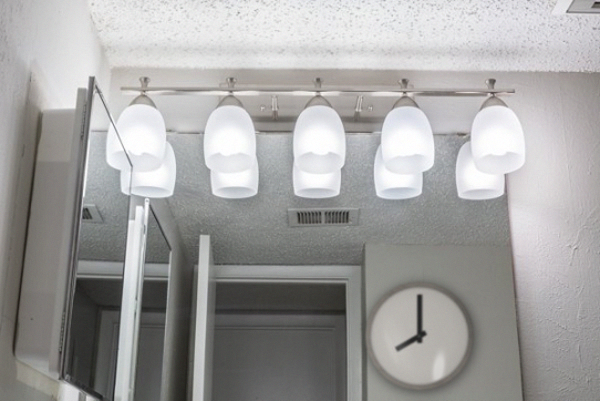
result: h=8 m=0
